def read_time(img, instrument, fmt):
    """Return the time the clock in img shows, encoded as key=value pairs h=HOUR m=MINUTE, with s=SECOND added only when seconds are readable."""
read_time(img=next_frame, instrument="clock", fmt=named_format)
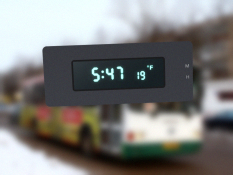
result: h=5 m=47
